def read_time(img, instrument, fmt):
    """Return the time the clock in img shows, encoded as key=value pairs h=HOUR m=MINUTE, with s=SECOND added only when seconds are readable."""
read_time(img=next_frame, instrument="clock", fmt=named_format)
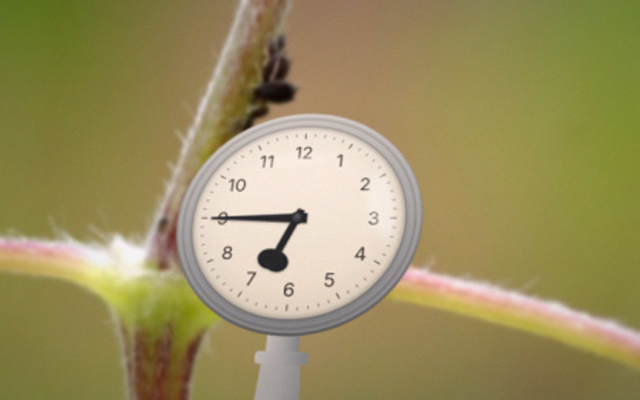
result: h=6 m=45
